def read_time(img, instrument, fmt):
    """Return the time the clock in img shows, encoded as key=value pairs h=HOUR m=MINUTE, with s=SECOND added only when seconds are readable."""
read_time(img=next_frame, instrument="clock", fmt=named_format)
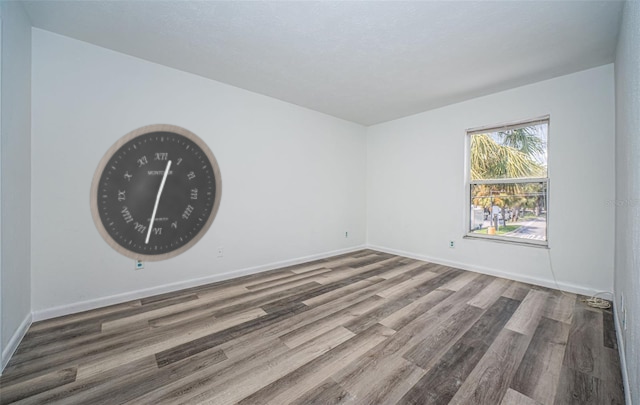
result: h=12 m=32
